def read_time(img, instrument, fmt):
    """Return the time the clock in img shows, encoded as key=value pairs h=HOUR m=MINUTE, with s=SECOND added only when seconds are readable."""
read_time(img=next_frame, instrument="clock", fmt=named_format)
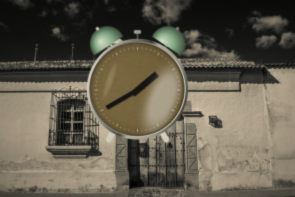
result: h=1 m=40
